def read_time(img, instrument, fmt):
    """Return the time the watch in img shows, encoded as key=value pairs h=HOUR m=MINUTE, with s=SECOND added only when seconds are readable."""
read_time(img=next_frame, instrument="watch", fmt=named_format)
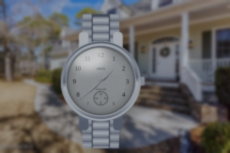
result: h=1 m=38
